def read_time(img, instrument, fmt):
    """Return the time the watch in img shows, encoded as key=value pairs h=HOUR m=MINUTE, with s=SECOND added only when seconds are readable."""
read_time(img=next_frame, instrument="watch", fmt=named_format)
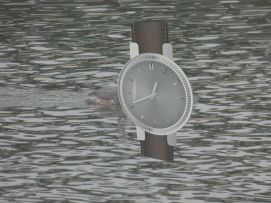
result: h=12 m=41
